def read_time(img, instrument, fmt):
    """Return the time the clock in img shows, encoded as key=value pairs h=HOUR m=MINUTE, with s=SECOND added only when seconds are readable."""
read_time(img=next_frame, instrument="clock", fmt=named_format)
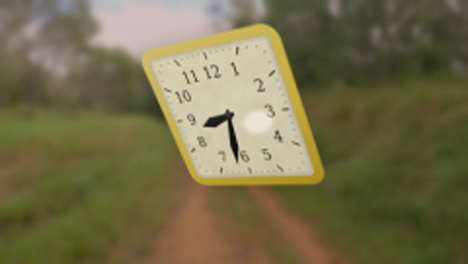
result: h=8 m=32
